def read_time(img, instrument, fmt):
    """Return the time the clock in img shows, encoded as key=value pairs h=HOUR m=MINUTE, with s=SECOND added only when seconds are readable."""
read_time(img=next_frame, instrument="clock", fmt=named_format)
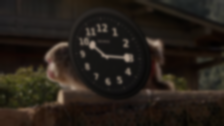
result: h=10 m=15
